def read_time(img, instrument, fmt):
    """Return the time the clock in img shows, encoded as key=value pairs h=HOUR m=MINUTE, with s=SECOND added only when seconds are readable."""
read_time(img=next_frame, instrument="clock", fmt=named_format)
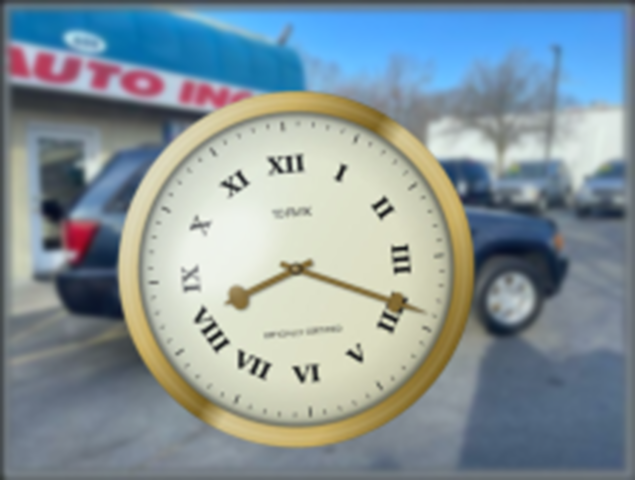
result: h=8 m=19
